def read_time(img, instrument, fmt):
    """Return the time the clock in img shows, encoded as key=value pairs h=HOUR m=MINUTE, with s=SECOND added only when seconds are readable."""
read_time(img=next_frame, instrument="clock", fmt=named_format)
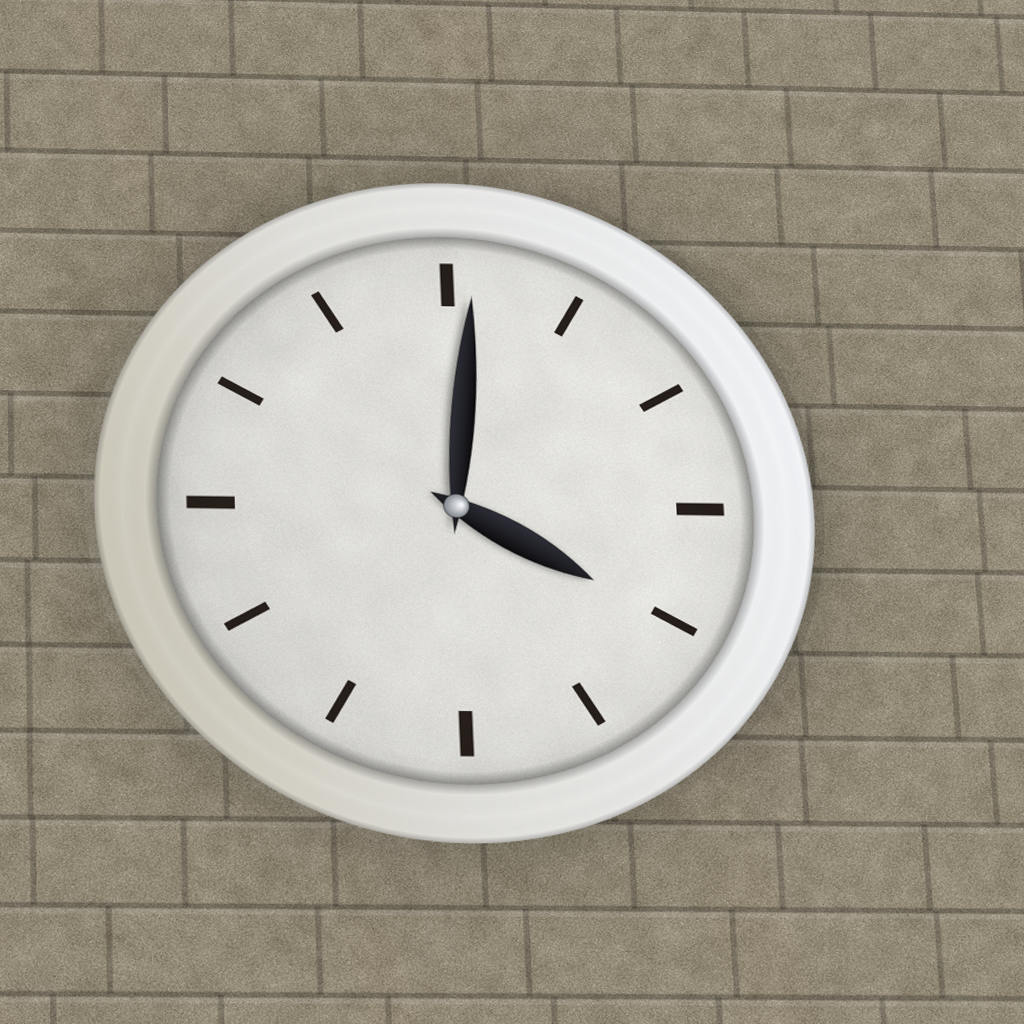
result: h=4 m=1
